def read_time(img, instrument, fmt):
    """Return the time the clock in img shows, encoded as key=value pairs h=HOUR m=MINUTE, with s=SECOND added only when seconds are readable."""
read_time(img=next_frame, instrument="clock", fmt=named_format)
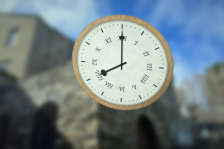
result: h=8 m=0
